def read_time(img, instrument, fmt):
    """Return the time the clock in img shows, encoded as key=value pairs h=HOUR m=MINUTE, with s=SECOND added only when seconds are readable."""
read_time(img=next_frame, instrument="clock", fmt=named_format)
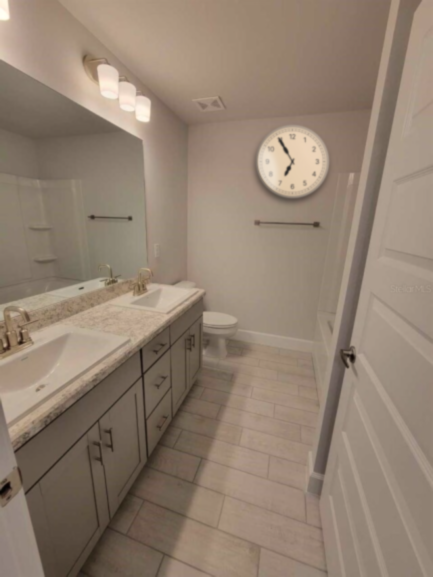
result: h=6 m=55
